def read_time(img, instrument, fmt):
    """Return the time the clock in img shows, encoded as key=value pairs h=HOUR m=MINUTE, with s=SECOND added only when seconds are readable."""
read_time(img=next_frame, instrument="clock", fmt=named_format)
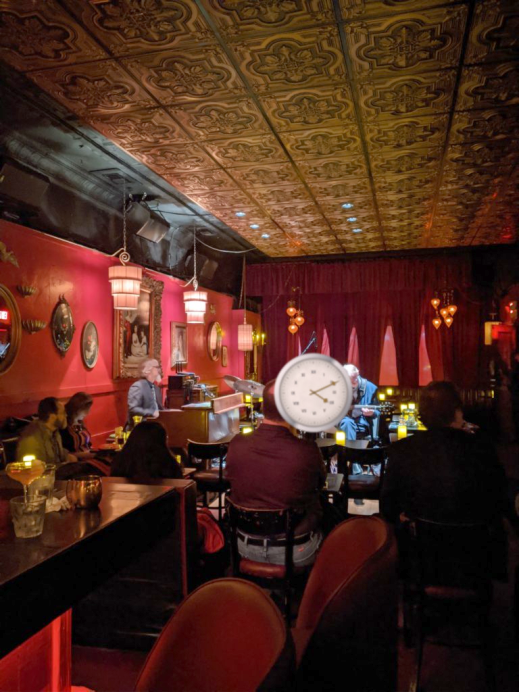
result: h=4 m=11
